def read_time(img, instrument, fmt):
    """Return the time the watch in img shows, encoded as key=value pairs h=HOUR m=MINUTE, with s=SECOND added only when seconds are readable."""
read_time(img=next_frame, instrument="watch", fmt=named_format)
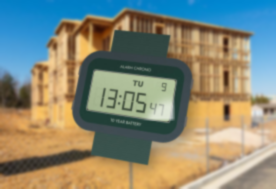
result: h=13 m=5 s=47
